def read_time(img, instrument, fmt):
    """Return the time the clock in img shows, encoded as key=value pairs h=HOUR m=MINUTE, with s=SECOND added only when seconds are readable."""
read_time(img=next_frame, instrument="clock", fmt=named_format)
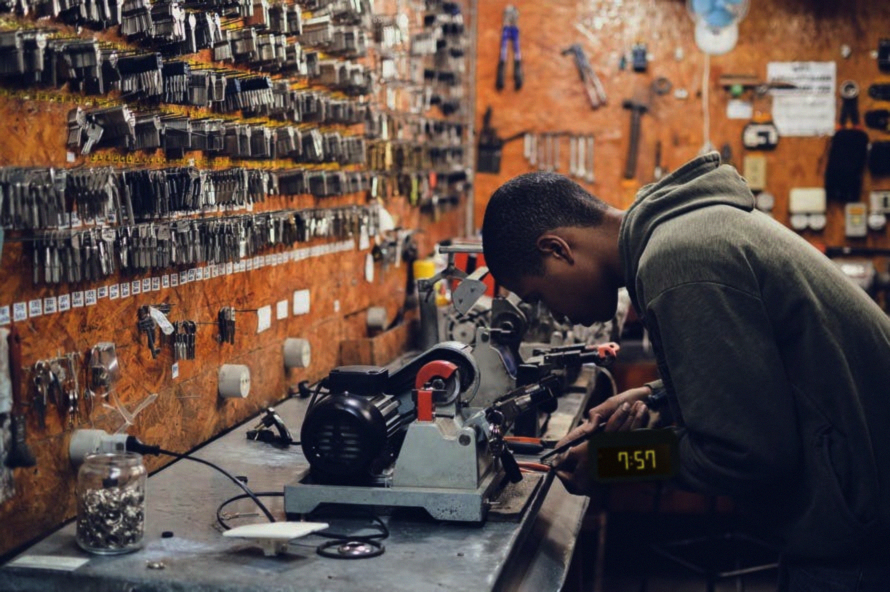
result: h=7 m=57
